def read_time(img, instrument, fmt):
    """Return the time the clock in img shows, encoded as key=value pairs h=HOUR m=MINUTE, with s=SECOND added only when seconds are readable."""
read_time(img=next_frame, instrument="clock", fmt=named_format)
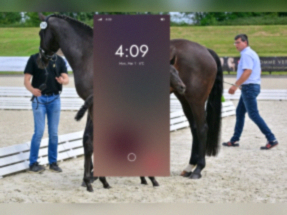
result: h=4 m=9
